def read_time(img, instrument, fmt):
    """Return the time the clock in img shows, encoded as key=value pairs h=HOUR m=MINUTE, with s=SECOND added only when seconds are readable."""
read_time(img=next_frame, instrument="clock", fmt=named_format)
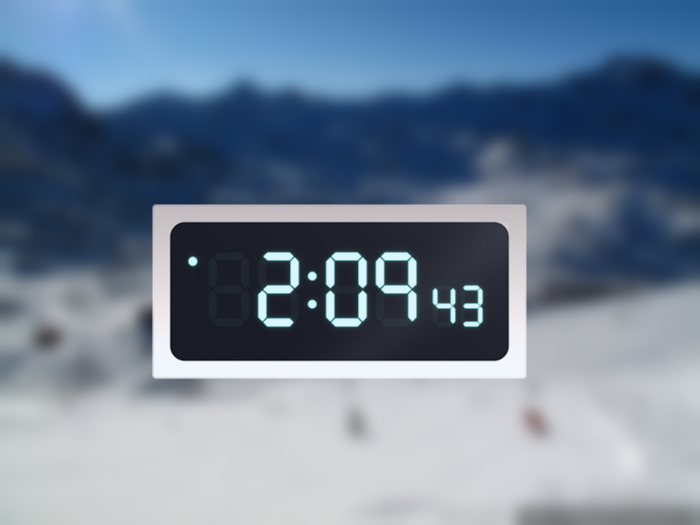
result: h=2 m=9 s=43
